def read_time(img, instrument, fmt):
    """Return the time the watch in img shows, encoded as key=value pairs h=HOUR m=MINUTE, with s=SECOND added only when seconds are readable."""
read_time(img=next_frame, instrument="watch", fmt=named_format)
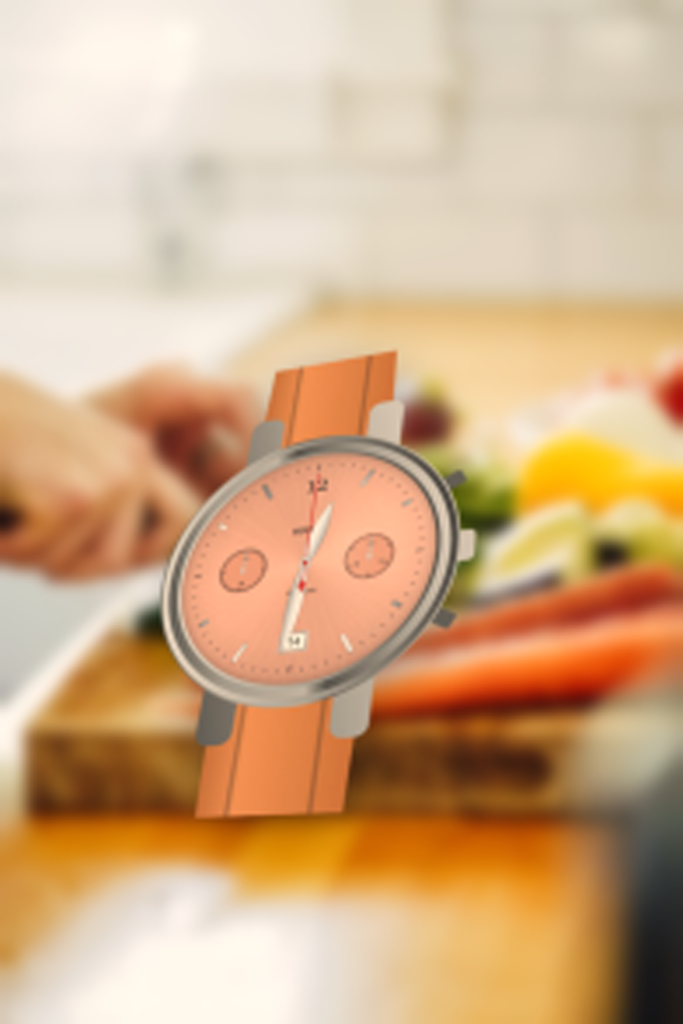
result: h=12 m=31
